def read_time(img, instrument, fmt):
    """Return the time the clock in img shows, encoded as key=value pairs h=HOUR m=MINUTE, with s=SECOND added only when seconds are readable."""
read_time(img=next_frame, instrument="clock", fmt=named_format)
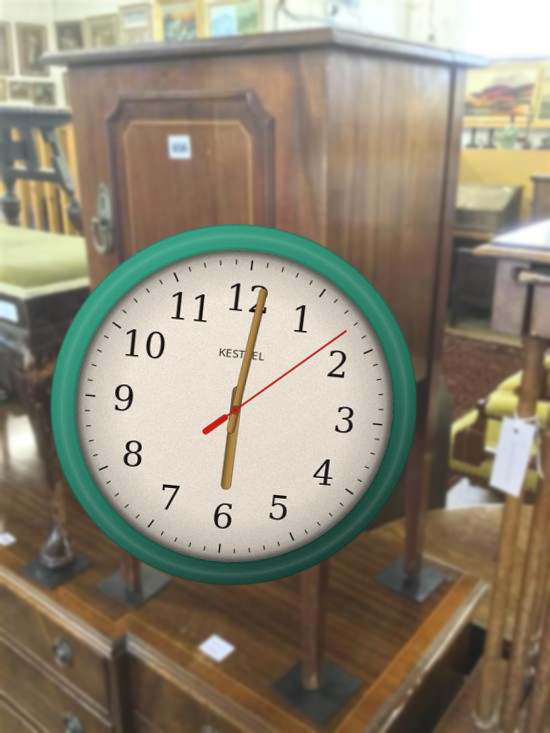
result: h=6 m=1 s=8
